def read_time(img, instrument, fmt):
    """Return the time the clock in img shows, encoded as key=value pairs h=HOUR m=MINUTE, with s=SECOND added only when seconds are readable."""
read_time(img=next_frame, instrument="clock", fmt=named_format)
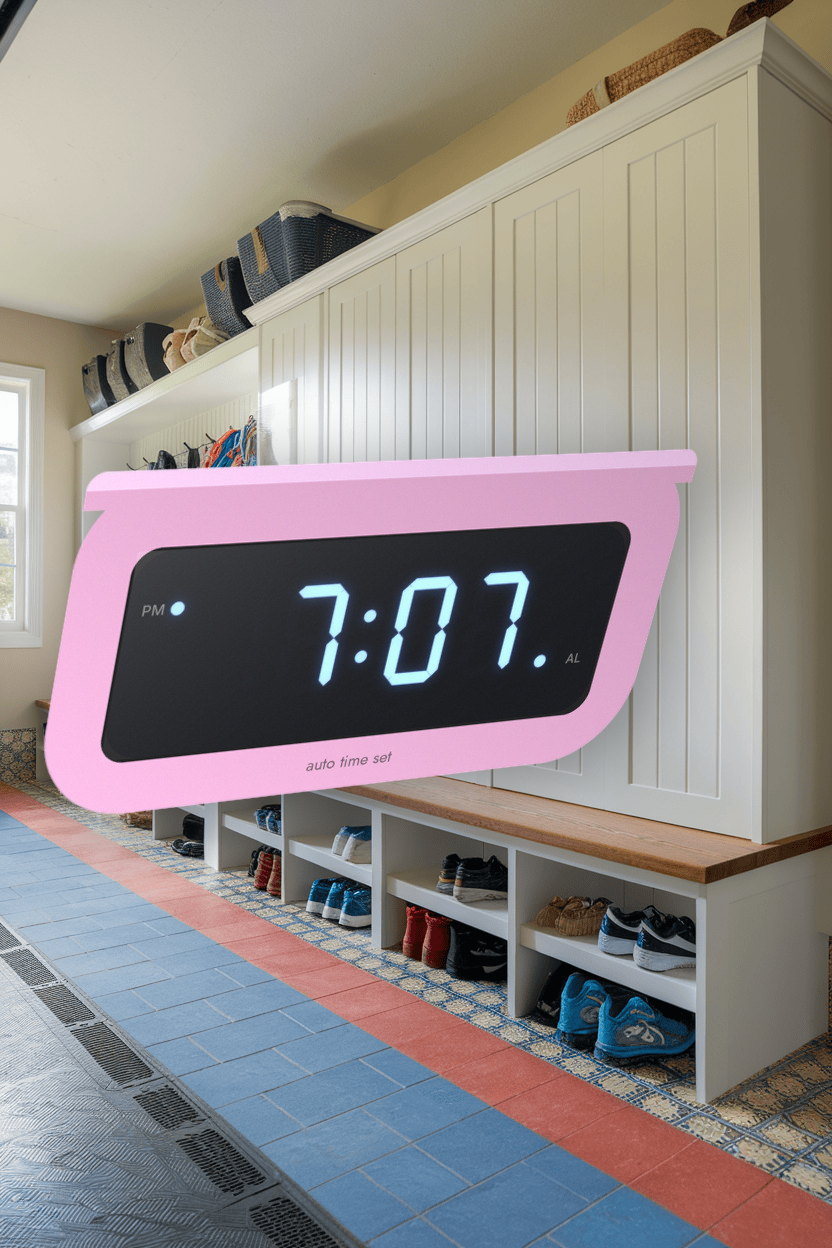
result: h=7 m=7
